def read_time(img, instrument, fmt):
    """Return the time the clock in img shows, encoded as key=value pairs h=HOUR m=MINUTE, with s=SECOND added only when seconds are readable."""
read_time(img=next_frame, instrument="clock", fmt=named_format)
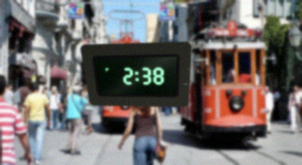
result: h=2 m=38
